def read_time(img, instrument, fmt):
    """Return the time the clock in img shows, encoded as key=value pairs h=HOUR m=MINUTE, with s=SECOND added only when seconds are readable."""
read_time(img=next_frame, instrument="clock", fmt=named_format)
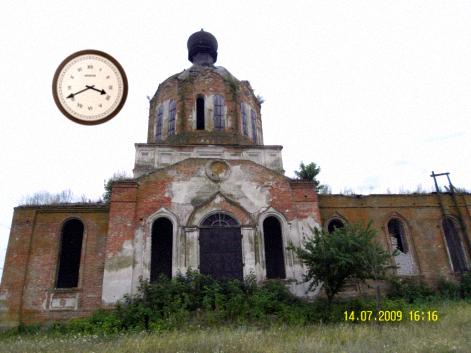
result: h=3 m=41
